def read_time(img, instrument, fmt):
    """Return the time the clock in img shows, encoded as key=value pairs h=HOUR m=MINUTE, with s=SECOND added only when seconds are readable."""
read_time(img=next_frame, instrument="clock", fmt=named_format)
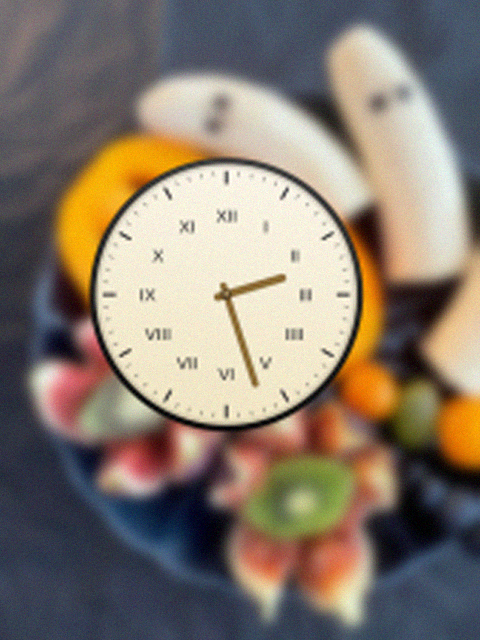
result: h=2 m=27
